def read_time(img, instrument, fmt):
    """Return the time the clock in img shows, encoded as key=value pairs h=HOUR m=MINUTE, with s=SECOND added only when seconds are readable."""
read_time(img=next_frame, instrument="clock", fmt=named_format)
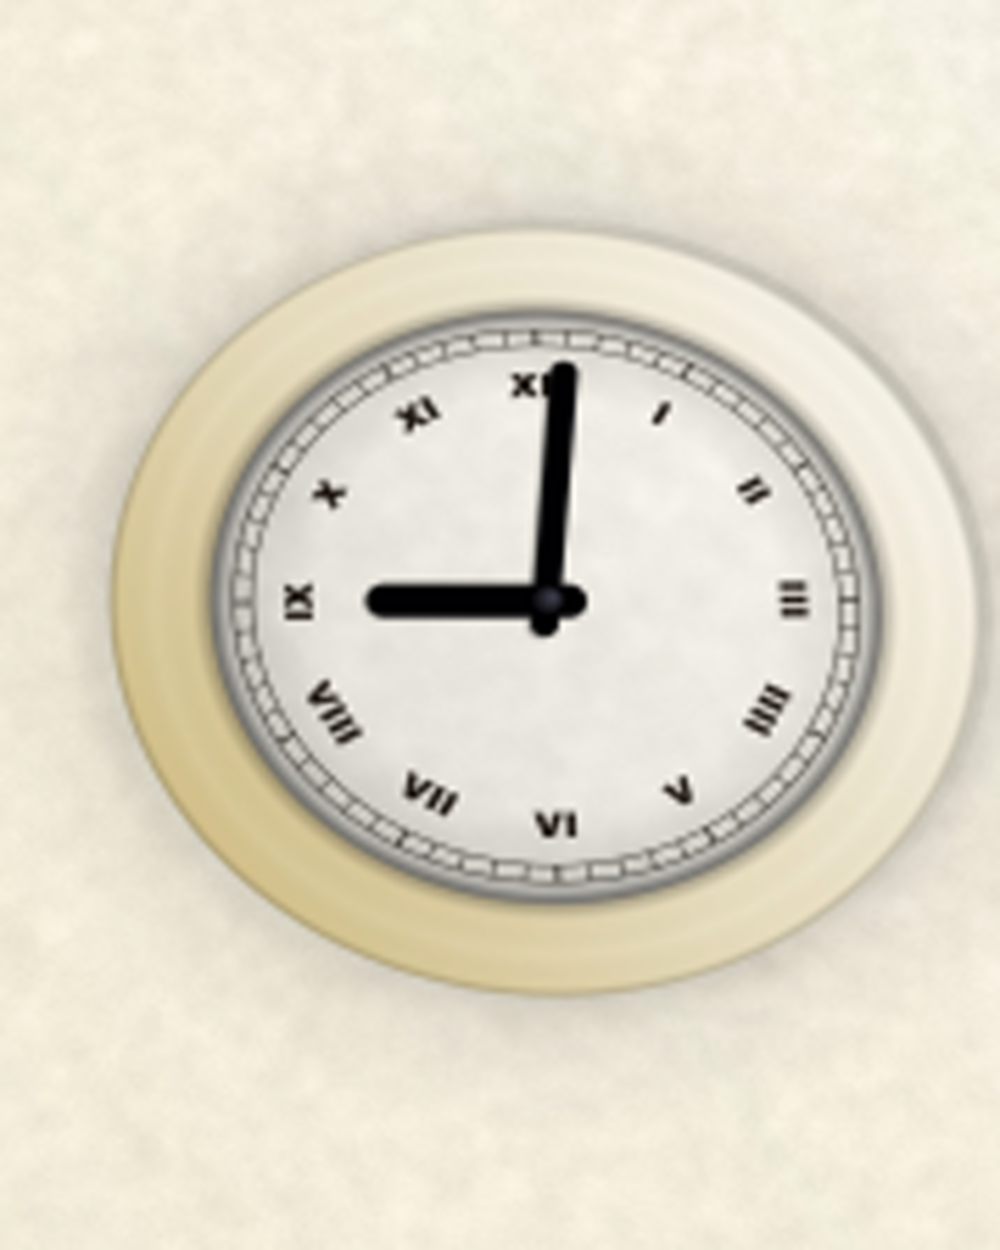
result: h=9 m=1
